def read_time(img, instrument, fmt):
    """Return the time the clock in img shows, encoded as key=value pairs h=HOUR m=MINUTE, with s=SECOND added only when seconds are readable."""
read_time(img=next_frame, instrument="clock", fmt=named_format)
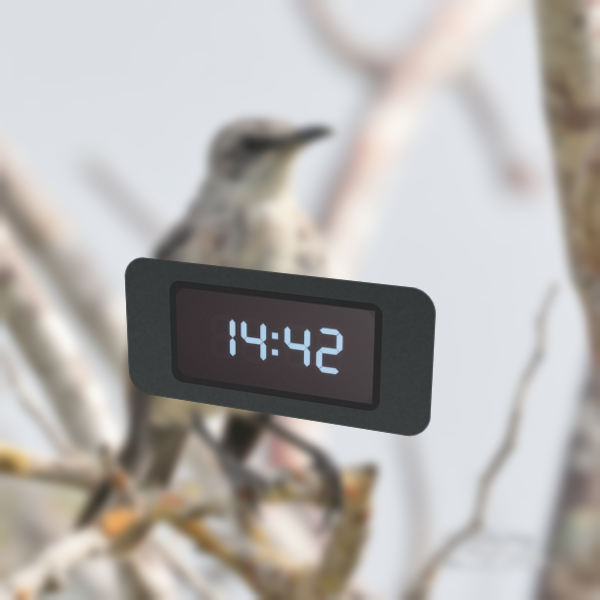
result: h=14 m=42
